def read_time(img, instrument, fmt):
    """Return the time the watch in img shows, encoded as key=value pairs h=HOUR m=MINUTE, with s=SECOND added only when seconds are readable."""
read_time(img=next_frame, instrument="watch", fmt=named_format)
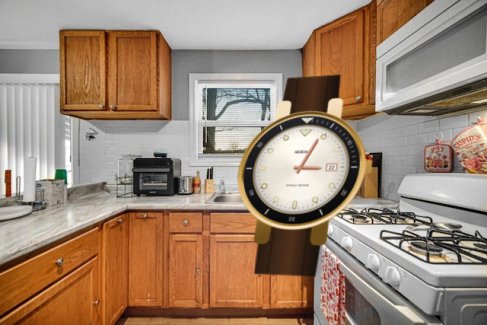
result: h=3 m=4
